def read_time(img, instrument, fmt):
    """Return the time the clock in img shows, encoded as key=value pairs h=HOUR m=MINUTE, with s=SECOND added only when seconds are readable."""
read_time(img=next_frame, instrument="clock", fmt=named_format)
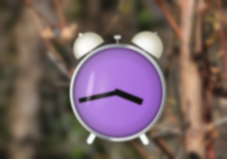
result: h=3 m=43
